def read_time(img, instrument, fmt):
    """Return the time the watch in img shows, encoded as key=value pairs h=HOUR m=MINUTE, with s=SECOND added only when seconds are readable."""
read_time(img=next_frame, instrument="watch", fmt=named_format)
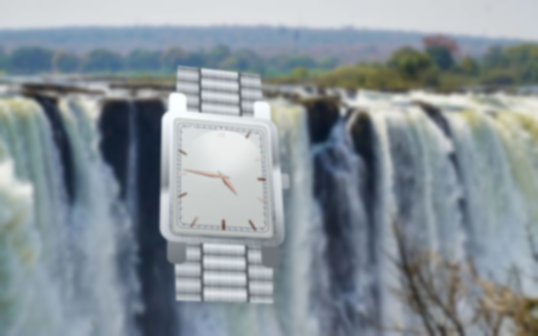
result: h=4 m=46
